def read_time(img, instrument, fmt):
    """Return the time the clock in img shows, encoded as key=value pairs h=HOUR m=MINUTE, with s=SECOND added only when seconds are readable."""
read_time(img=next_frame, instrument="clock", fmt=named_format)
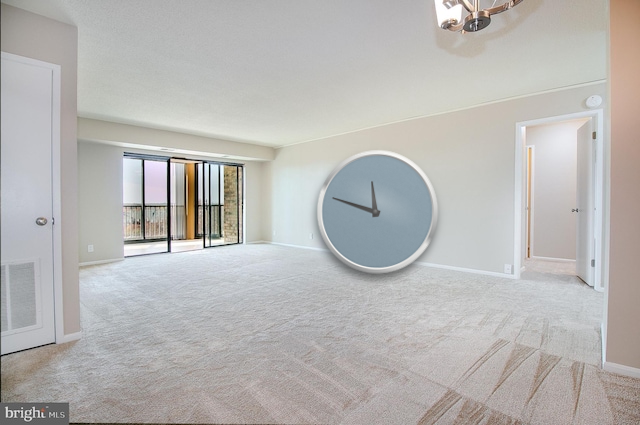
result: h=11 m=48
